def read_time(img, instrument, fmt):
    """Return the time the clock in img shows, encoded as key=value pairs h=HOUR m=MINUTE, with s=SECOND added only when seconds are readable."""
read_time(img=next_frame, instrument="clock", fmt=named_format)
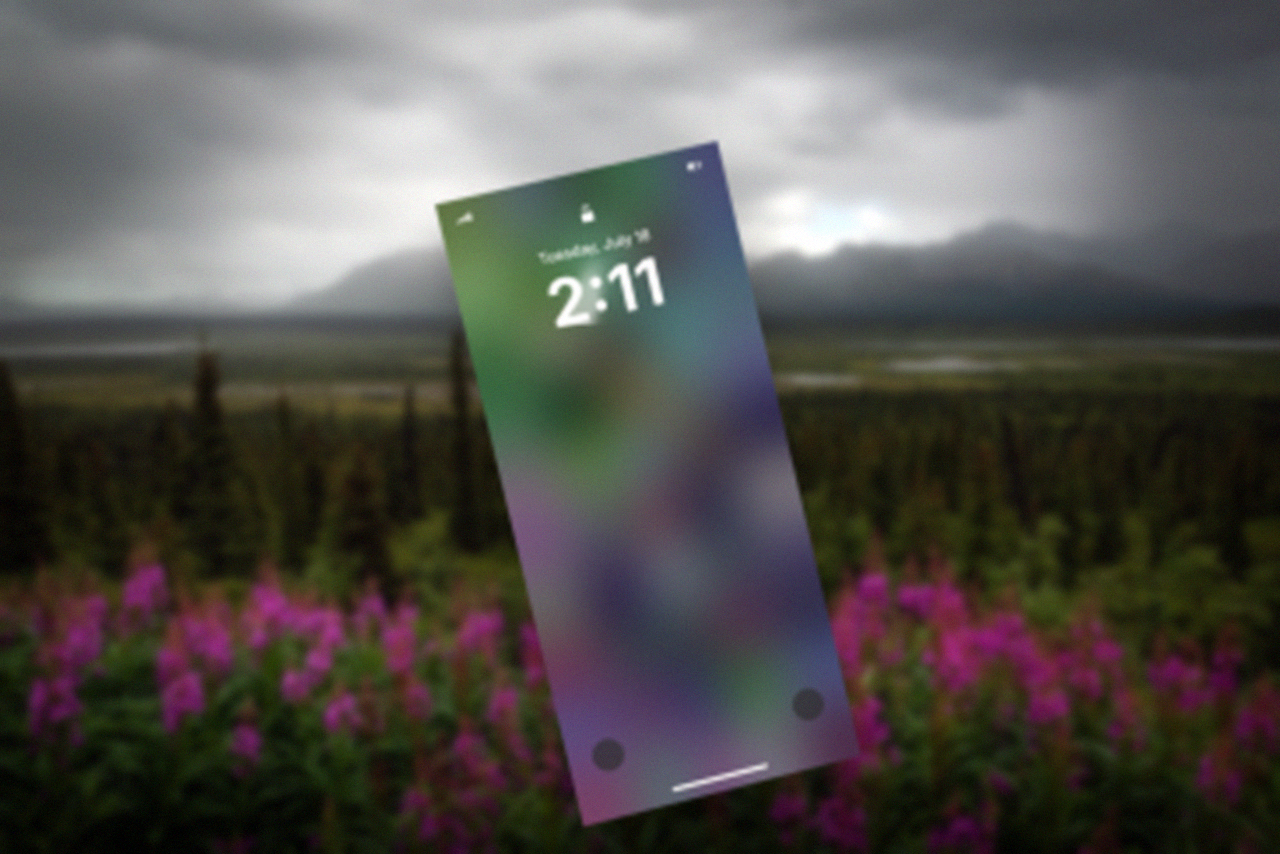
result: h=2 m=11
